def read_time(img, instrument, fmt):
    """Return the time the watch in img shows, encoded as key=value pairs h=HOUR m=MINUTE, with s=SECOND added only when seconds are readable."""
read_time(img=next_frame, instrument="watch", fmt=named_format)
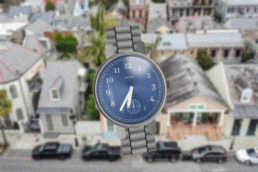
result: h=6 m=36
